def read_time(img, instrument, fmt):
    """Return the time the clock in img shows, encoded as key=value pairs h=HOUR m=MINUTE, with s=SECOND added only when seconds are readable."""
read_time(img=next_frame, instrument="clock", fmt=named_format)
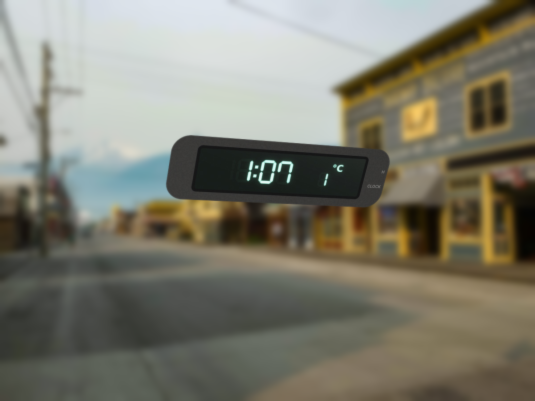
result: h=1 m=7
